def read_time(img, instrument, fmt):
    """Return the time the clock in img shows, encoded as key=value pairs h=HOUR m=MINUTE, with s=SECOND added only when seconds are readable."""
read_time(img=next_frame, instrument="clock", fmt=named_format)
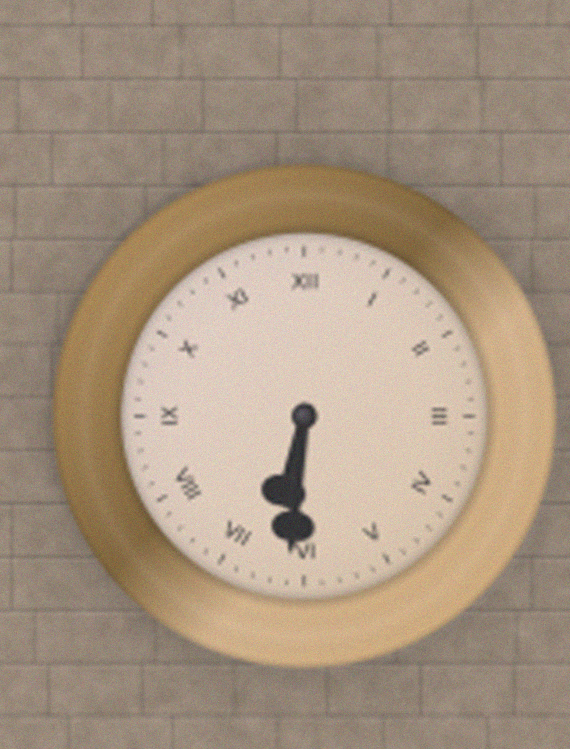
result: h=6 m=31
